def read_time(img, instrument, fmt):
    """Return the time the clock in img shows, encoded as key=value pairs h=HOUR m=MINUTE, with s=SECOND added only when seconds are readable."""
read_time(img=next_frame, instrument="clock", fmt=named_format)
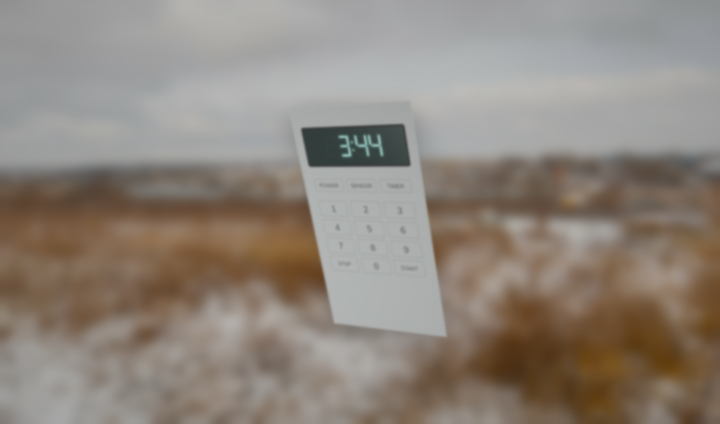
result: h=3 m=44
